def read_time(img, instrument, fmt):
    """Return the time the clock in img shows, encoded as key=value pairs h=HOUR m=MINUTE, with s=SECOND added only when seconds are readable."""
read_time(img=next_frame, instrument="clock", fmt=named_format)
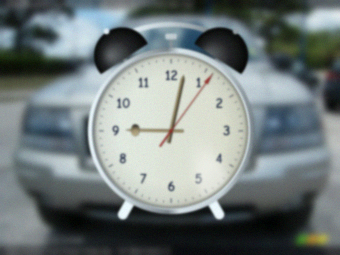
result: h=9 m=2 s=6
